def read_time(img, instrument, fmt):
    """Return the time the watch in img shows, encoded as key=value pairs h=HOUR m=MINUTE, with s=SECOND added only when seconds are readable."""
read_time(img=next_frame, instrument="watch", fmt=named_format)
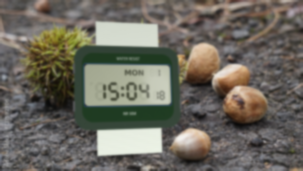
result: h=15 m=4
